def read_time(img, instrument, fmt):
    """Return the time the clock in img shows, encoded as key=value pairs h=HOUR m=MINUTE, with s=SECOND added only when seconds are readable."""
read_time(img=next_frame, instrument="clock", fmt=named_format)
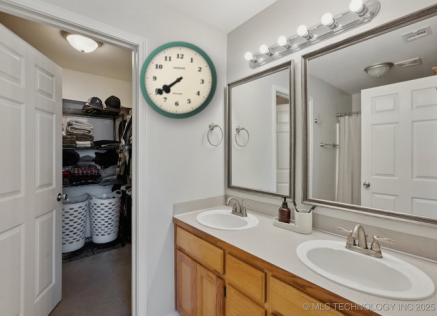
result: h=7 m=39
